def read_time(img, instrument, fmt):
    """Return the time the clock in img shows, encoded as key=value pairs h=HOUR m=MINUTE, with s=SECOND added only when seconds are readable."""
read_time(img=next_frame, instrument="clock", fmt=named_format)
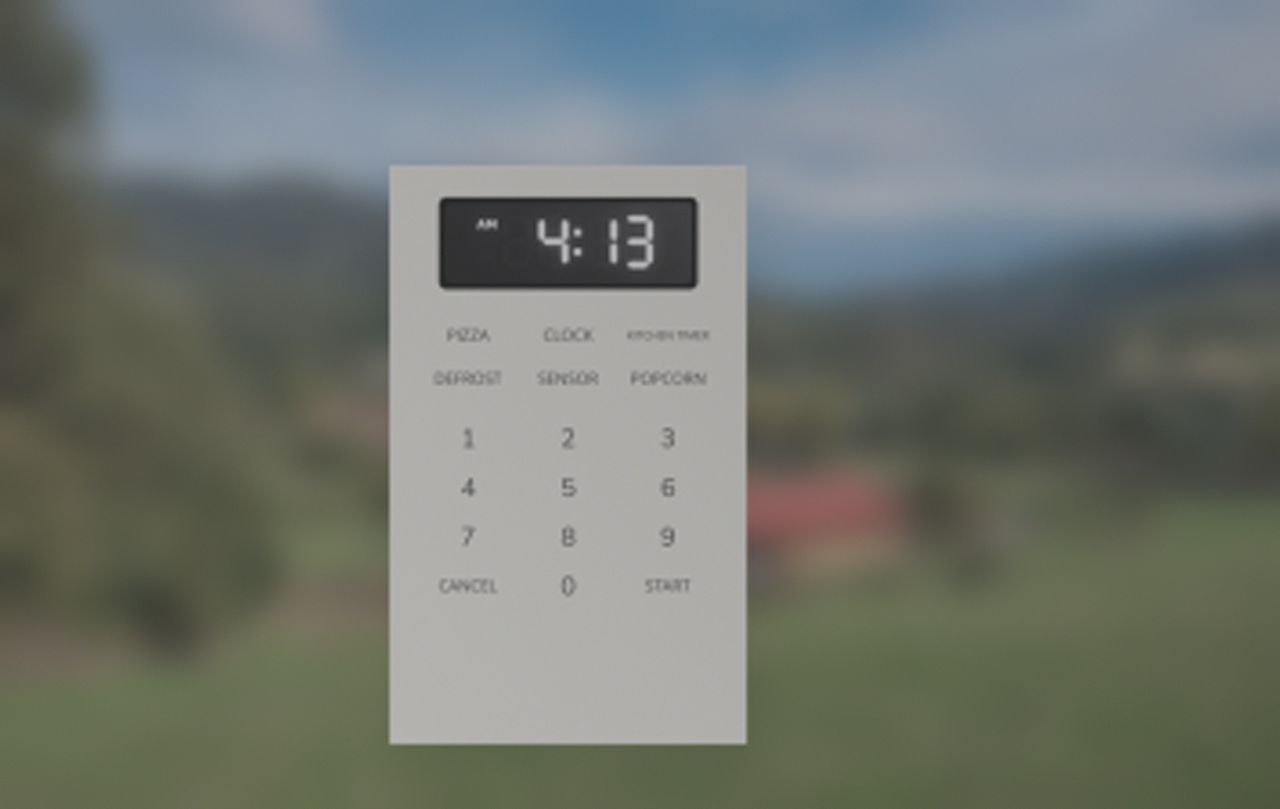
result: h=4 m=13
